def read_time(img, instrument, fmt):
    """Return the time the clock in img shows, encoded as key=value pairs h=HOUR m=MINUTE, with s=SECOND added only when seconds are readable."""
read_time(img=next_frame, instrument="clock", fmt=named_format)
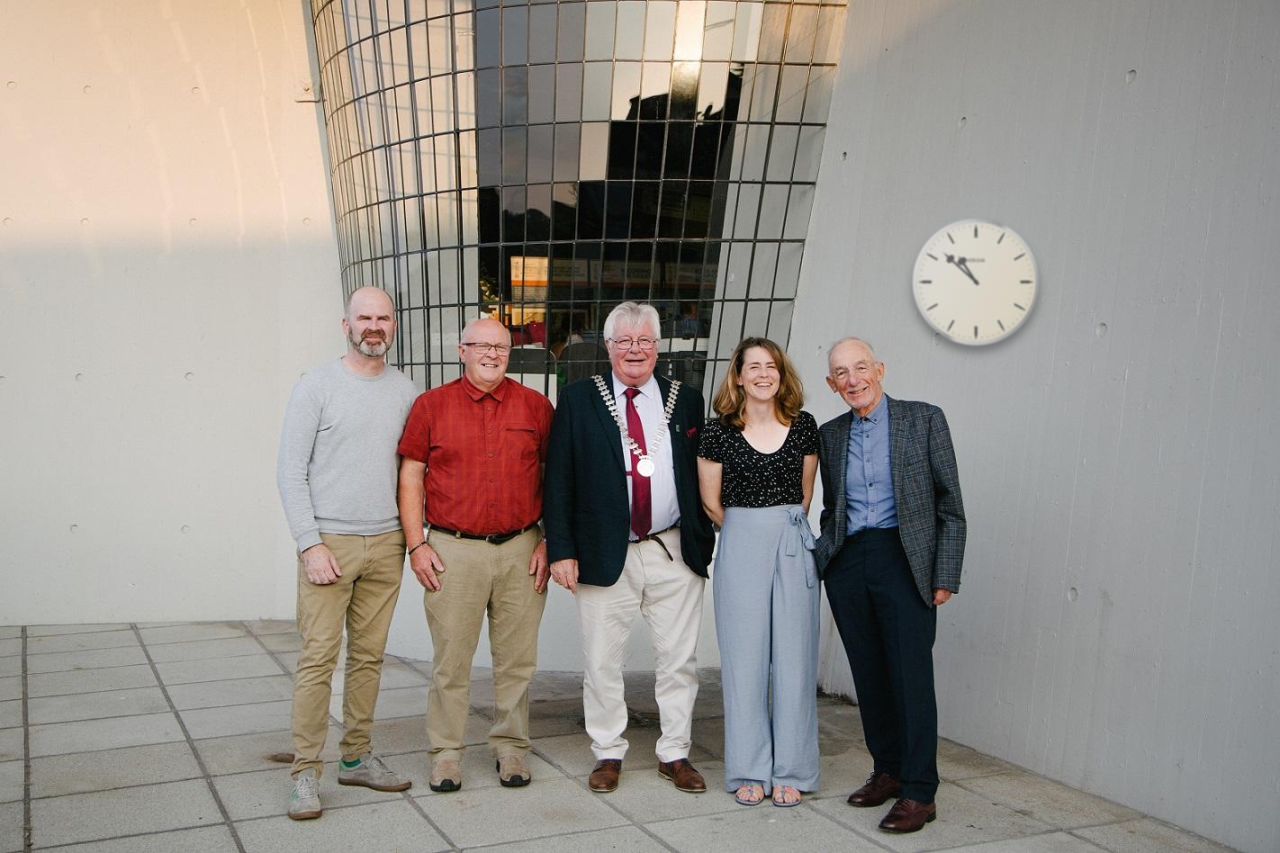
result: h=10 m=52
